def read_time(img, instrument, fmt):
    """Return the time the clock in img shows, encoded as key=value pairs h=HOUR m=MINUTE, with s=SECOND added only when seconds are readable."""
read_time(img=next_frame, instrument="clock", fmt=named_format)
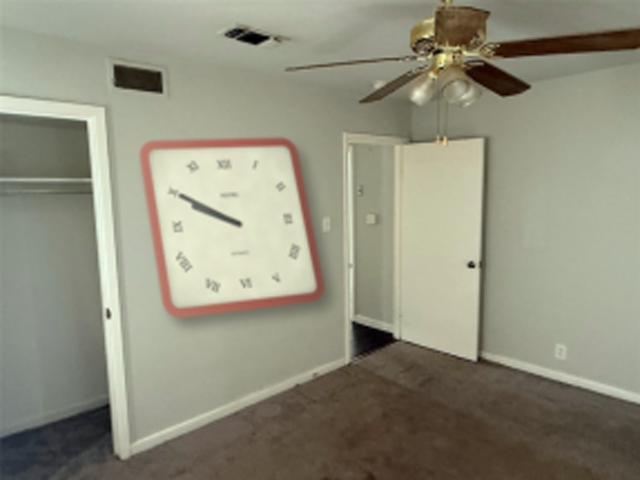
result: h=9 m=50
